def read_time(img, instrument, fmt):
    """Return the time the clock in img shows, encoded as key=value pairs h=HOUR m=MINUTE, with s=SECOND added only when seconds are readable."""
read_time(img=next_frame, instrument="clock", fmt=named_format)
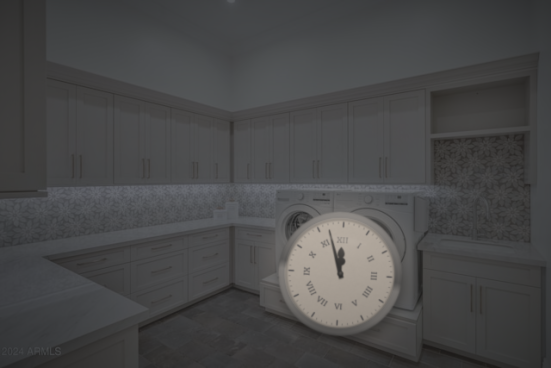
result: h=11 m=57
